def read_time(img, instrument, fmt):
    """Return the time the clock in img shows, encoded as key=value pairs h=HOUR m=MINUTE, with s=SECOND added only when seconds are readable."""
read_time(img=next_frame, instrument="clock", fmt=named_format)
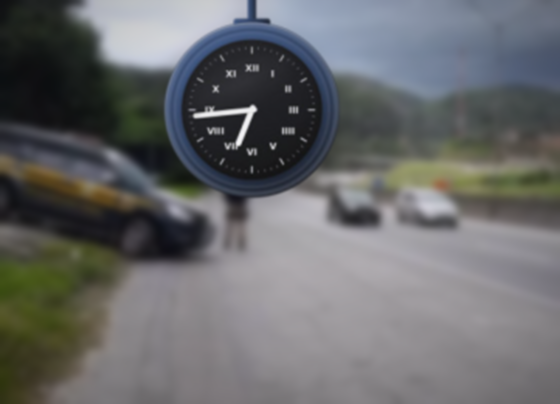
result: h=6 m=44
